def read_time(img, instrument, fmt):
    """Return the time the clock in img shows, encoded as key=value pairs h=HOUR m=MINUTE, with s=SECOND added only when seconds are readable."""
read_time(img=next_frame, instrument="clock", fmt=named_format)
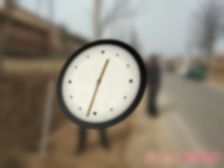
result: h=12 m=32
